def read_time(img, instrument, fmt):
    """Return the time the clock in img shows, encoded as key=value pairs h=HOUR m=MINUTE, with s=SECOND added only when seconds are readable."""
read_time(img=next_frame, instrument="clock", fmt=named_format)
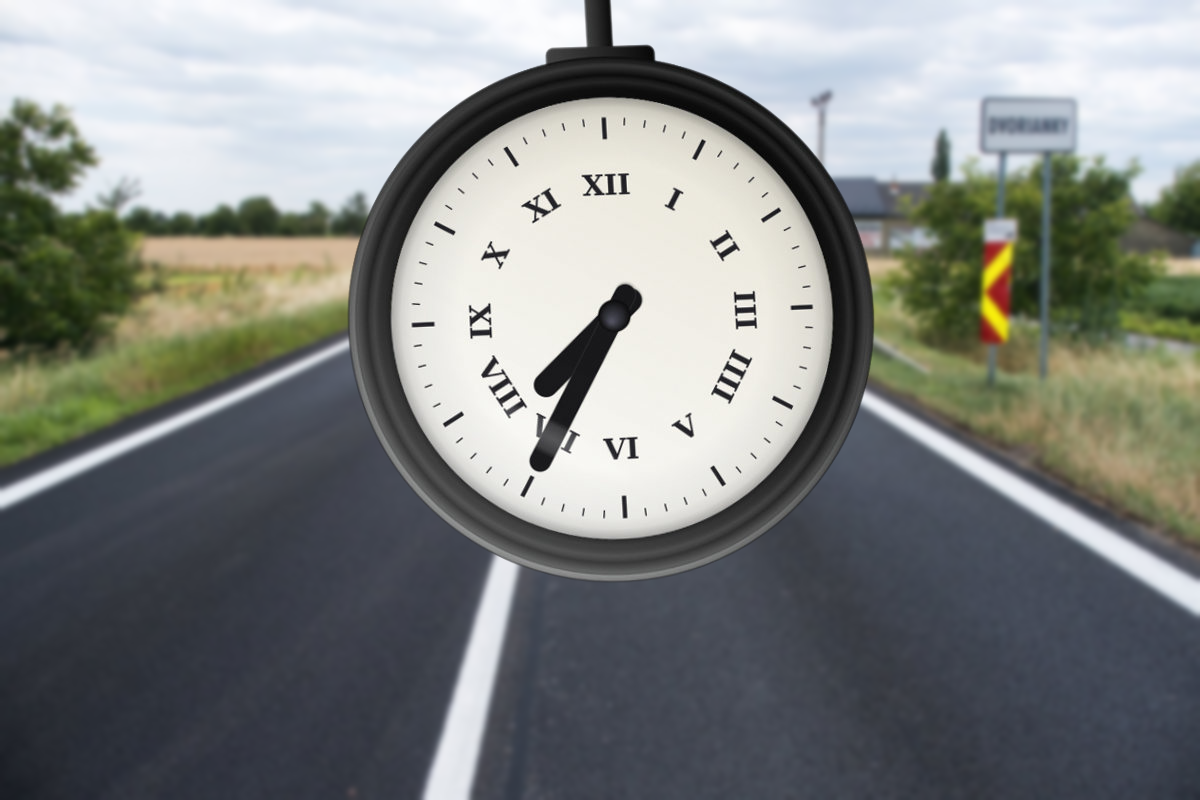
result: h=7 m=35
